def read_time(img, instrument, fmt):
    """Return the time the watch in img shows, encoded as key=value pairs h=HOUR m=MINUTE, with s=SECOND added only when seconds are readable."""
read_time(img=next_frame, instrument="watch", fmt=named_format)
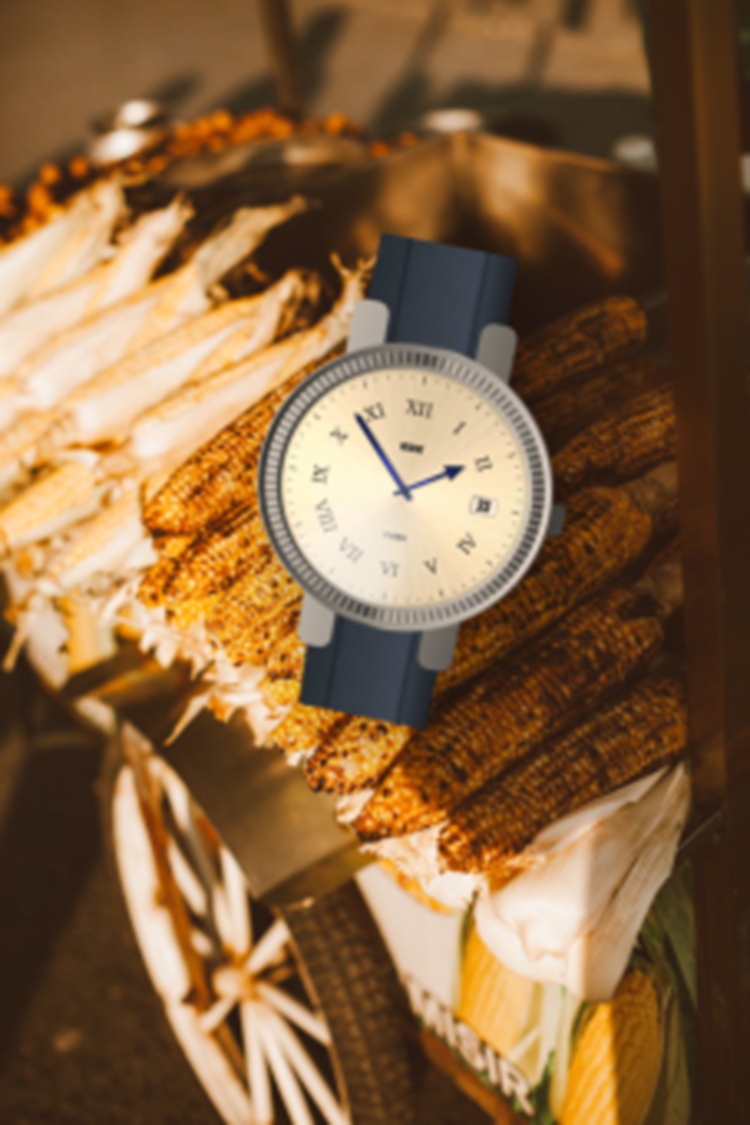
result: h=1 m=53
